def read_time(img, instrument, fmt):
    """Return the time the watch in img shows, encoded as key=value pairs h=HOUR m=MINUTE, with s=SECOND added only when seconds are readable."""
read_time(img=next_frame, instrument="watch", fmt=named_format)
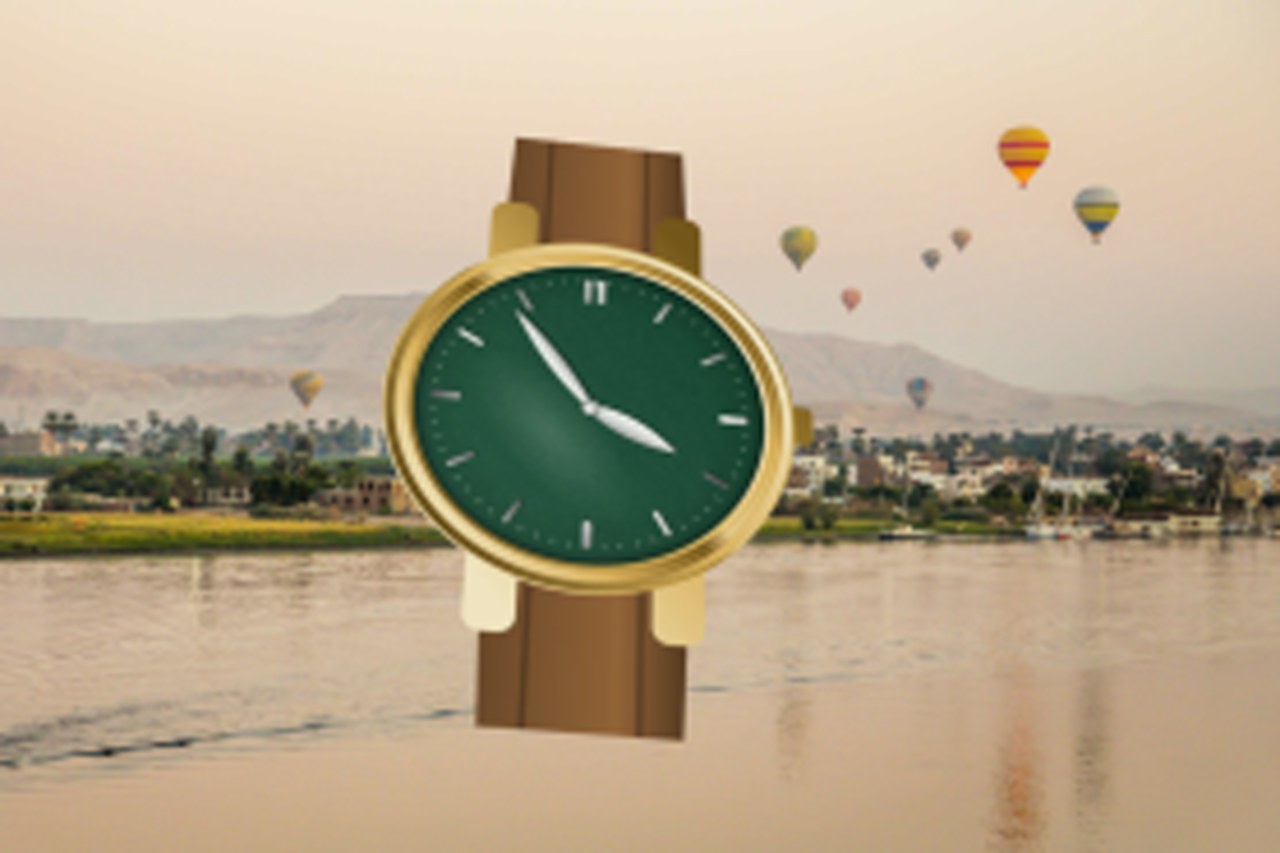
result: h=3 m=54
